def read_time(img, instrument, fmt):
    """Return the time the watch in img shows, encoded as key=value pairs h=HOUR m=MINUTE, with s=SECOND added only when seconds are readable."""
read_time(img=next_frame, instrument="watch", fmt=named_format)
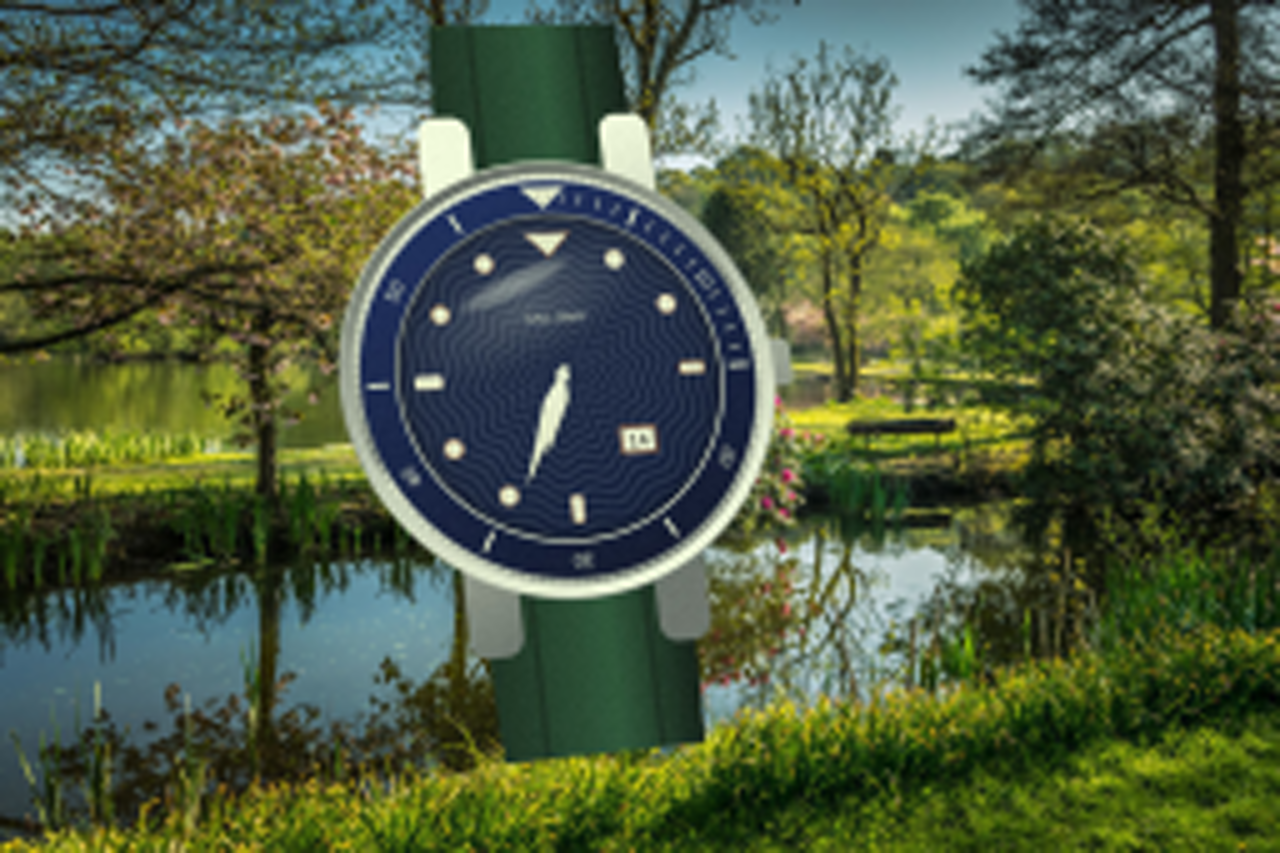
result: h=6 m=34
